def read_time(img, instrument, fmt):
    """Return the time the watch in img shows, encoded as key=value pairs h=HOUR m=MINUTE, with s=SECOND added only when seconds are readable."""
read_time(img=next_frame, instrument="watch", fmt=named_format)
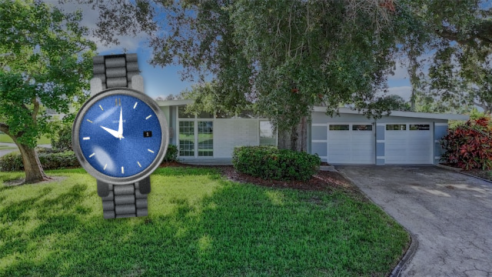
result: h=10 m=1
